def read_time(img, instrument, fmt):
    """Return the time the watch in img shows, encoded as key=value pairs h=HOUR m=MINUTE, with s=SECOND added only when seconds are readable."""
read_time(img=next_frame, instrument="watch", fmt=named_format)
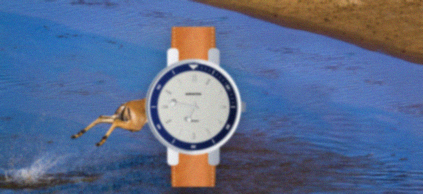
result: h=6 m=47
